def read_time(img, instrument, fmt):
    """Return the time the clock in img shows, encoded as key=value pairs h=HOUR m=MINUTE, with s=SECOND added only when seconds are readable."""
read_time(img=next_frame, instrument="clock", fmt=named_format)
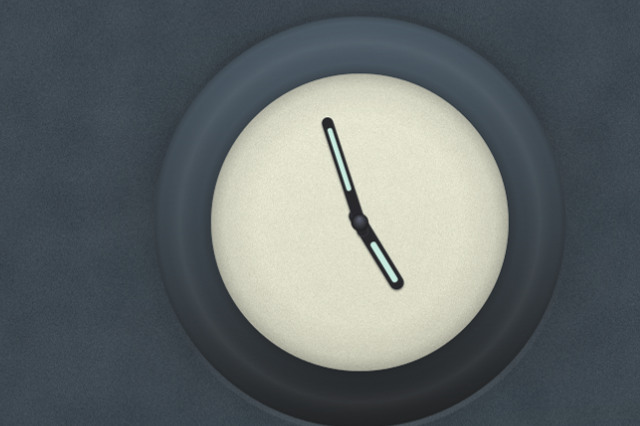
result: h=4 m=57
